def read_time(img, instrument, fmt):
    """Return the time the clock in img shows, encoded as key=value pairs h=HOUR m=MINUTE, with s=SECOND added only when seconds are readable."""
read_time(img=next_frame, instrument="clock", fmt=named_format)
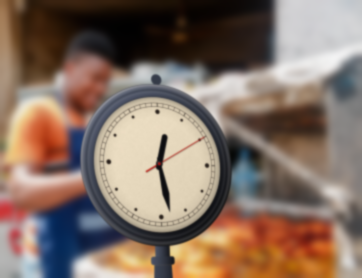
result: h=12 m=28 s=10
